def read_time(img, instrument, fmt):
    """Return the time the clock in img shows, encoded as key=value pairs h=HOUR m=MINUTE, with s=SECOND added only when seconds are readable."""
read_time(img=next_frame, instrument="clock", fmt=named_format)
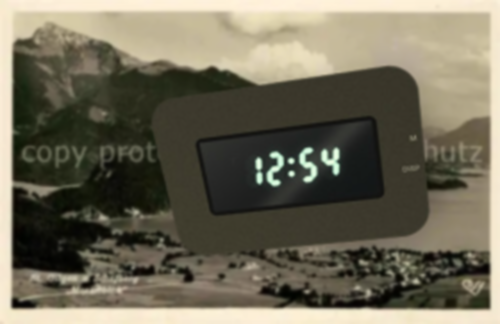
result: h=12 m=54
